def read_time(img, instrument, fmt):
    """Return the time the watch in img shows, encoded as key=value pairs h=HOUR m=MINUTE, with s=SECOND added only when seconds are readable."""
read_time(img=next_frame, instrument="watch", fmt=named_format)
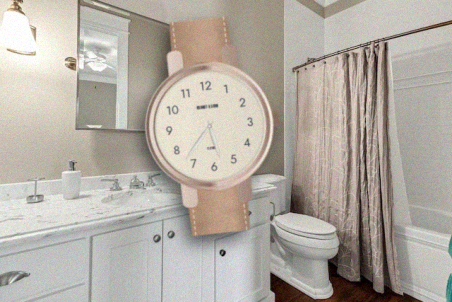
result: h=5 m=37
